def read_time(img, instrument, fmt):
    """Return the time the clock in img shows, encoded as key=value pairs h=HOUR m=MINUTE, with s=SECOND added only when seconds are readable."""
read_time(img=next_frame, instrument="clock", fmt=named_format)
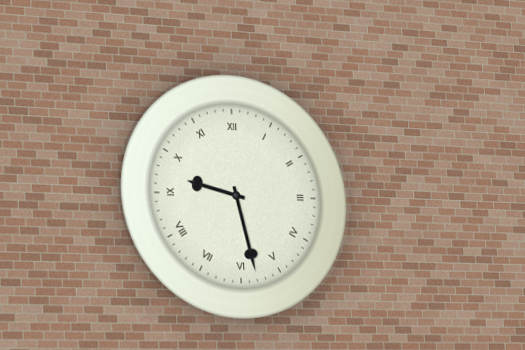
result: h=9 m=28
